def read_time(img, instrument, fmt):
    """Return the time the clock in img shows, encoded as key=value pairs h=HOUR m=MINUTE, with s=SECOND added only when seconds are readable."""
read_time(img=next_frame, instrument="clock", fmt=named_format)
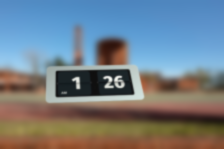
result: h=1 m=26
